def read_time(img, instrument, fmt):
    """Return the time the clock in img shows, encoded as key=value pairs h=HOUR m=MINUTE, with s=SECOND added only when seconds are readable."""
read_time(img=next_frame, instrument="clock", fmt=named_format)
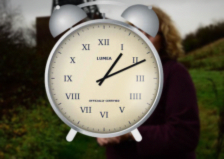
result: h=1 m=11
